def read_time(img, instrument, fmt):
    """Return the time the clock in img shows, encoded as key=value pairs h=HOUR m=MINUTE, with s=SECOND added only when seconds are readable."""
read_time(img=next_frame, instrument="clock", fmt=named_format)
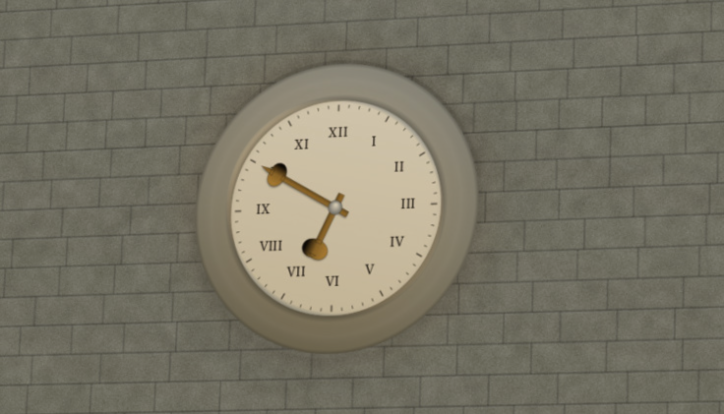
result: h=6 m=50
